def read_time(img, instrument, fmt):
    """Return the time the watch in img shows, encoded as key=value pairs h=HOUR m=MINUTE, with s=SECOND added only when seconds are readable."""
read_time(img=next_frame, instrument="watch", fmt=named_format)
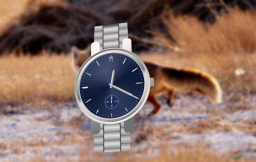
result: h=12 m=20
